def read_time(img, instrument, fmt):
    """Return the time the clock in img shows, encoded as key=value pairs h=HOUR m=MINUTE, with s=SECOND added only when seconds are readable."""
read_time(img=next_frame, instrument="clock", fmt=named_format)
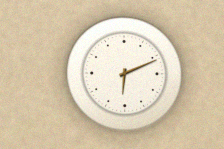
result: h=6 m=11
